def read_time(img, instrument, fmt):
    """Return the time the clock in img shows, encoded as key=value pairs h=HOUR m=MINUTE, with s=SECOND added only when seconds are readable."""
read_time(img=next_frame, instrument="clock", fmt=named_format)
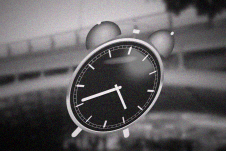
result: h=4 m=41
